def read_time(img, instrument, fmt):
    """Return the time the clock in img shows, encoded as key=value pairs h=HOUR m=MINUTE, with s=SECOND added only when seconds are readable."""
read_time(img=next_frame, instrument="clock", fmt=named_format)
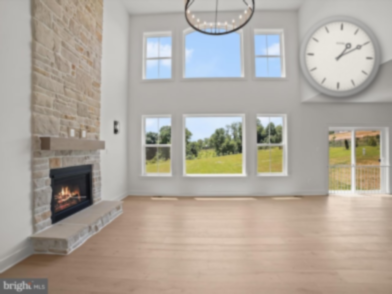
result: h=1 m=10
